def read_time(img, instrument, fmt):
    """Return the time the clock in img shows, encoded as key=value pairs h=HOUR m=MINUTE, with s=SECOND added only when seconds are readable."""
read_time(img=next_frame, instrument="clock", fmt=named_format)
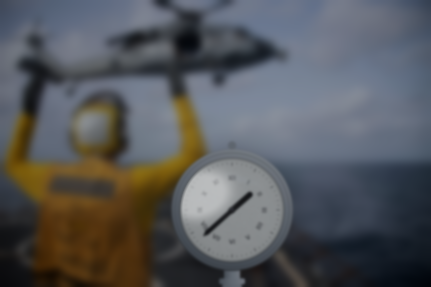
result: h=1 m=38
